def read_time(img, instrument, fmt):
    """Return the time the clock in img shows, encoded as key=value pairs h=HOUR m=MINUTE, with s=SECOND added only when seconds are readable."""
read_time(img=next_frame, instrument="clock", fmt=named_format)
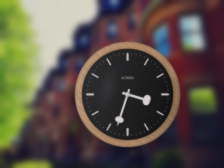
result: h=3 m=33
